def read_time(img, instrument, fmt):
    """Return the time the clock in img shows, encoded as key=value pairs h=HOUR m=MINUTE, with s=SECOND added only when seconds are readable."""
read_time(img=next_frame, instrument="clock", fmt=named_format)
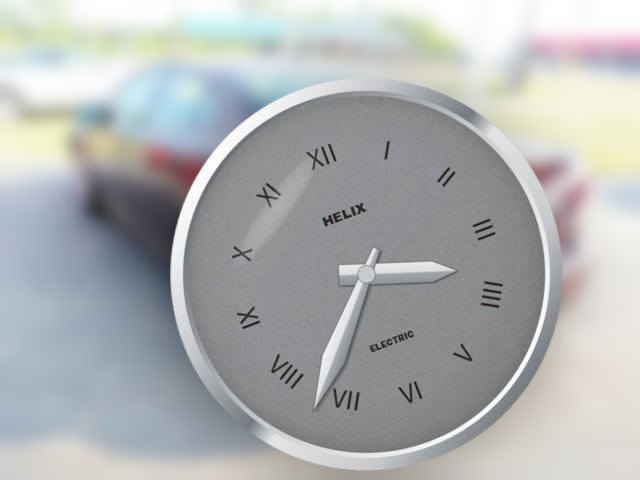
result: h=3 m=37
